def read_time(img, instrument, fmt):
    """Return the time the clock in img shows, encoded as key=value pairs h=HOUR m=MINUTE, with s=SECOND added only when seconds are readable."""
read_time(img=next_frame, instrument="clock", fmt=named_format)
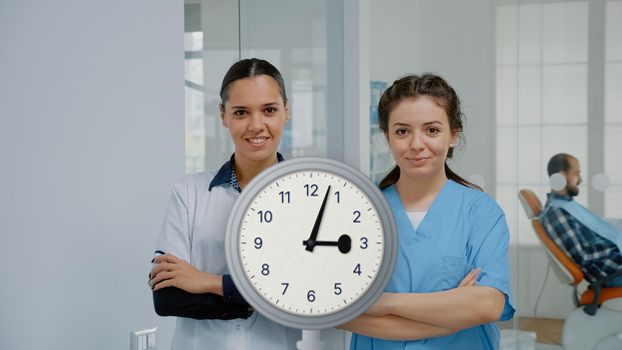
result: h=3 m=3
